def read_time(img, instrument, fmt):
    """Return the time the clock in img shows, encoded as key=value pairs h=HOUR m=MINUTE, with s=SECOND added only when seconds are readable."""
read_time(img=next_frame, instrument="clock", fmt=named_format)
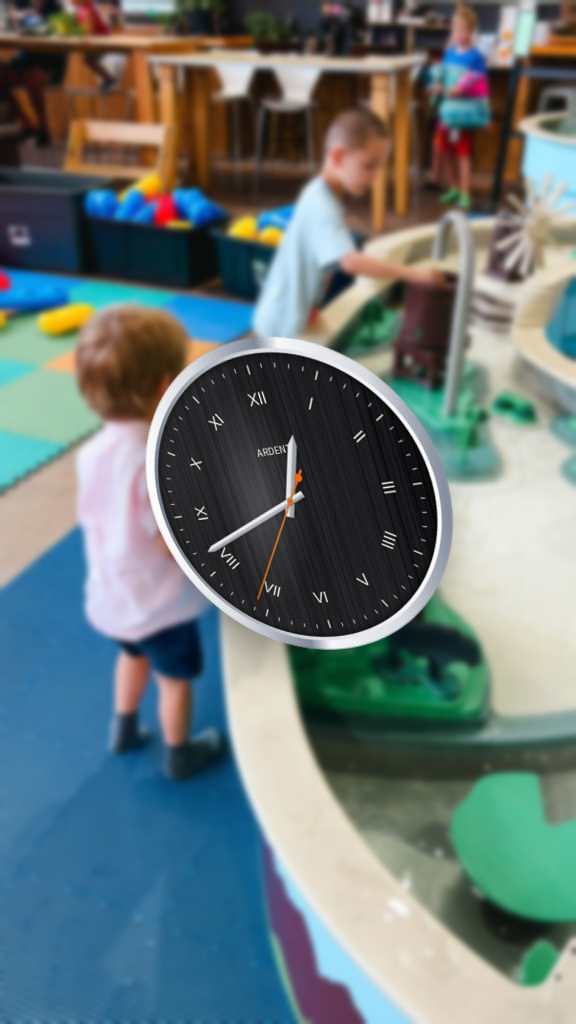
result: h=12 m=41 s=36
